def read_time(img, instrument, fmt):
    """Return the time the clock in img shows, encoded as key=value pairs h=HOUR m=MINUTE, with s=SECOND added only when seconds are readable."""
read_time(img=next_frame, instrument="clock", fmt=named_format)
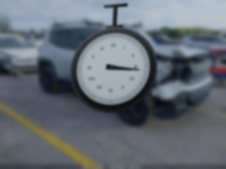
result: h=3 m=16
